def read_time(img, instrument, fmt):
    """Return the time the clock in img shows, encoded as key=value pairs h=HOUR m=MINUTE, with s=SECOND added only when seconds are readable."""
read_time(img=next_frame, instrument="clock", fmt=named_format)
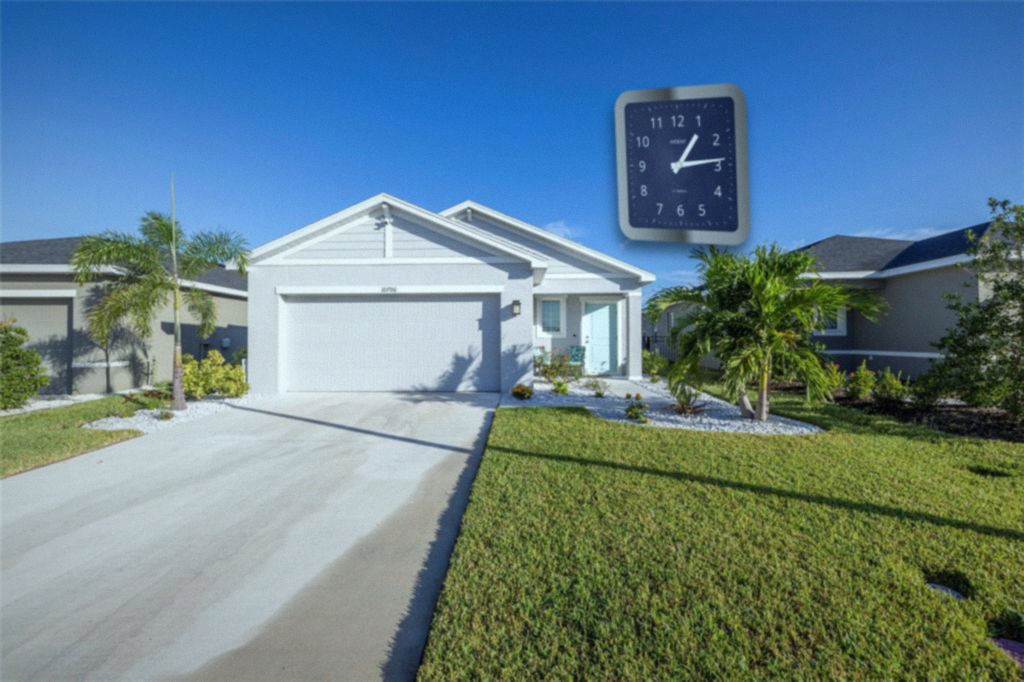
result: h=1 m=14
